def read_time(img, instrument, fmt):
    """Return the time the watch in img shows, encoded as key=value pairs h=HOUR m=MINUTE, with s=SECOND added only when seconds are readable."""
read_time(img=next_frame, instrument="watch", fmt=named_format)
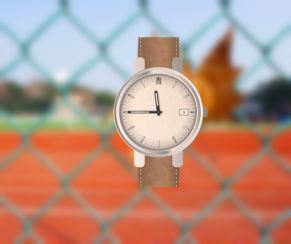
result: h=11 m=45
